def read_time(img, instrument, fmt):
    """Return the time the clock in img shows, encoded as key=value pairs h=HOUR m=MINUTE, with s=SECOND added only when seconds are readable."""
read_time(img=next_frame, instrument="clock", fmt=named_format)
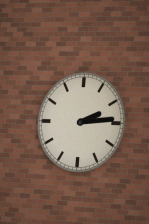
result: h=2 m=14
